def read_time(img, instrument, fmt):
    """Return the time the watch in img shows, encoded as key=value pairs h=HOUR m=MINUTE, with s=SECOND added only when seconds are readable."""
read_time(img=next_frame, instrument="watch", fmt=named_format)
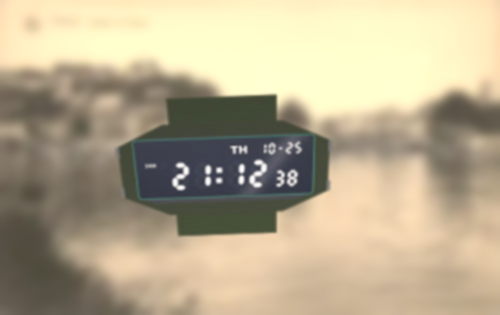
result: h=21 m=12 s=38
